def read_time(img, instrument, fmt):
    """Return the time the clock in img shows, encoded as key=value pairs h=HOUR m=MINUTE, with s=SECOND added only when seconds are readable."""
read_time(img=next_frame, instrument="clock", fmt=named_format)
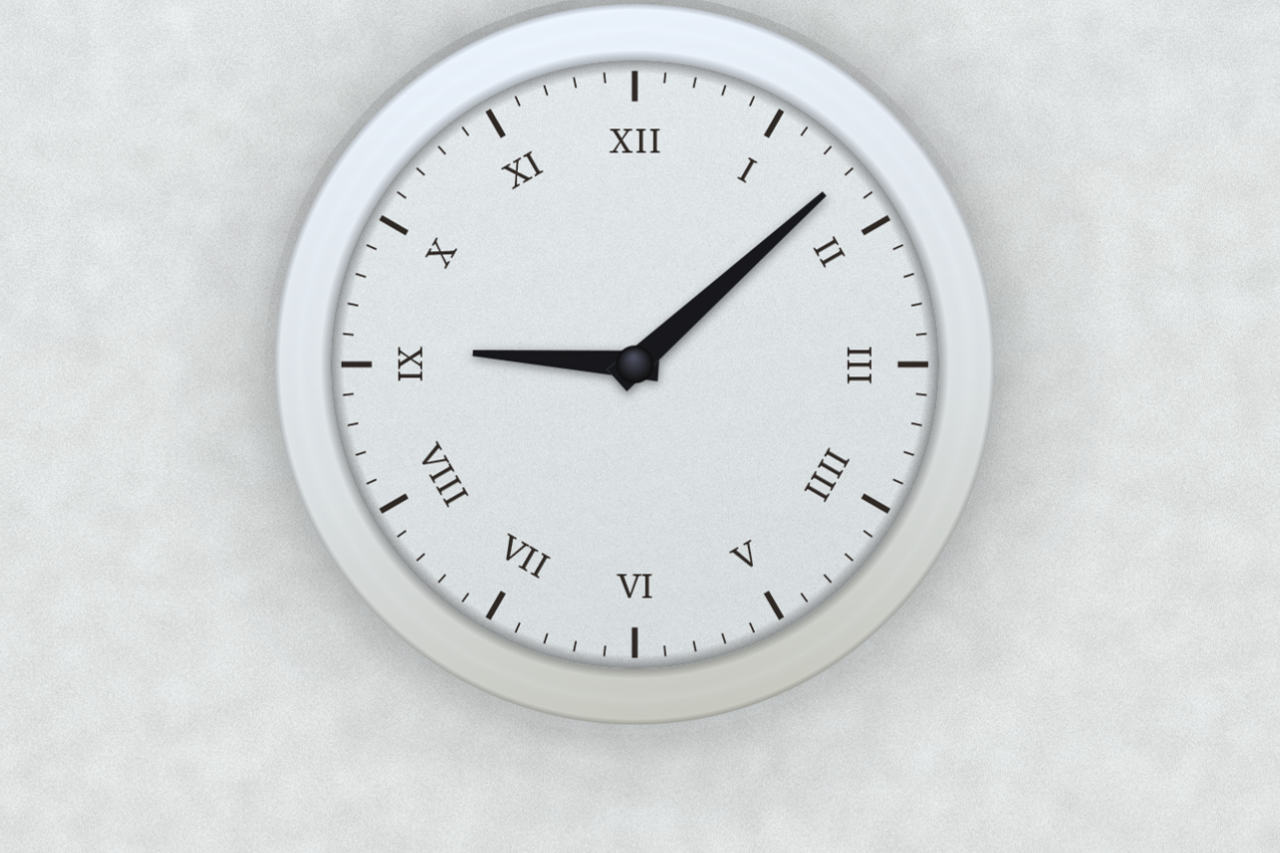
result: h=9 m=8
